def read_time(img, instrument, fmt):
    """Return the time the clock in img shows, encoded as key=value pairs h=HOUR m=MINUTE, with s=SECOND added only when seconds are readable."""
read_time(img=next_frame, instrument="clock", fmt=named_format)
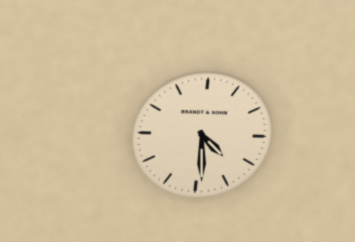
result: h=4 m=29
